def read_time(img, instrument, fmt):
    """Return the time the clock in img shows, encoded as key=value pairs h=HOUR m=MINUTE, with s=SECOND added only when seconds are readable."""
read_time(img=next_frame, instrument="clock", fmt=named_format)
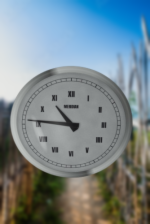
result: h=10 m=46
